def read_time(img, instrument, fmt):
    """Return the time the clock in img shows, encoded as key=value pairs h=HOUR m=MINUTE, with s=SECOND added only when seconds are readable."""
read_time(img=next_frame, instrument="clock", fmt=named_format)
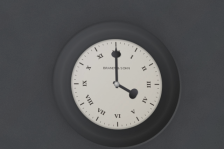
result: h=4 m=0
